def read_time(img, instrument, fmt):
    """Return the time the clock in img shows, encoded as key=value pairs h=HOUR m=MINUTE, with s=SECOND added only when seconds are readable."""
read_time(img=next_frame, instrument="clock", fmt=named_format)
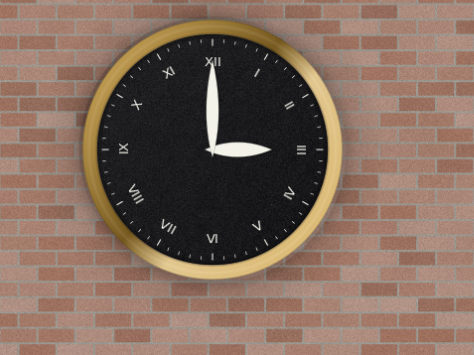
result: h=3 m=0
